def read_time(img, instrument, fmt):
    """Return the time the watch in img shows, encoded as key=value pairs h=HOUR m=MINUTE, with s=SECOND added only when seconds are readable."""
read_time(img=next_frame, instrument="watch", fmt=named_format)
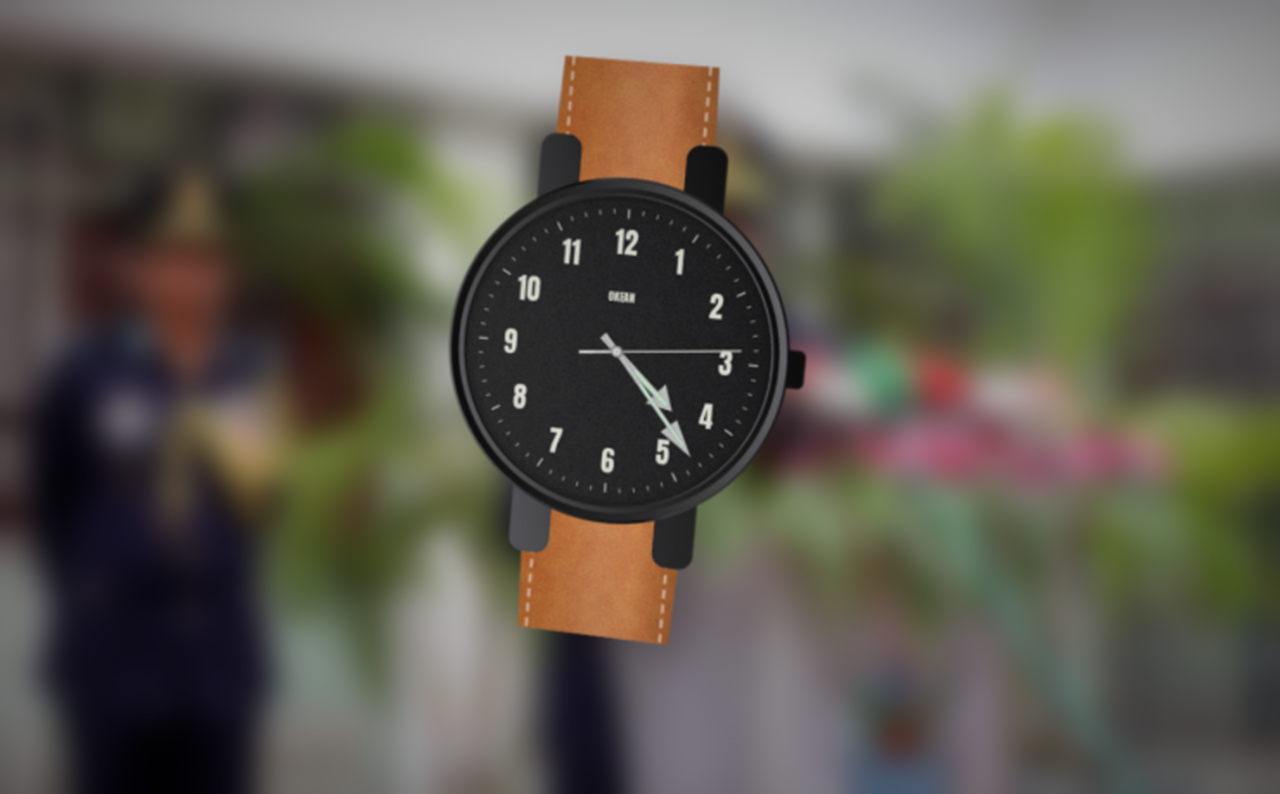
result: h=4 m=23 s=14
